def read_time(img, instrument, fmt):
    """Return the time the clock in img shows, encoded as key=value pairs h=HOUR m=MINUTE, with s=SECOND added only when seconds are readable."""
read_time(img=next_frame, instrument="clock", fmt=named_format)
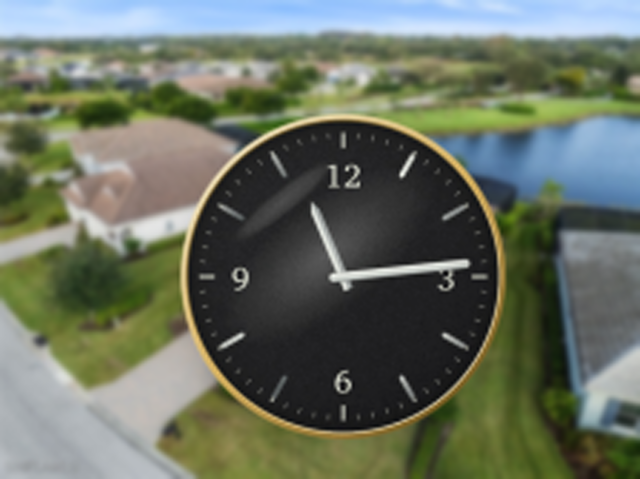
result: h=11 m=14
